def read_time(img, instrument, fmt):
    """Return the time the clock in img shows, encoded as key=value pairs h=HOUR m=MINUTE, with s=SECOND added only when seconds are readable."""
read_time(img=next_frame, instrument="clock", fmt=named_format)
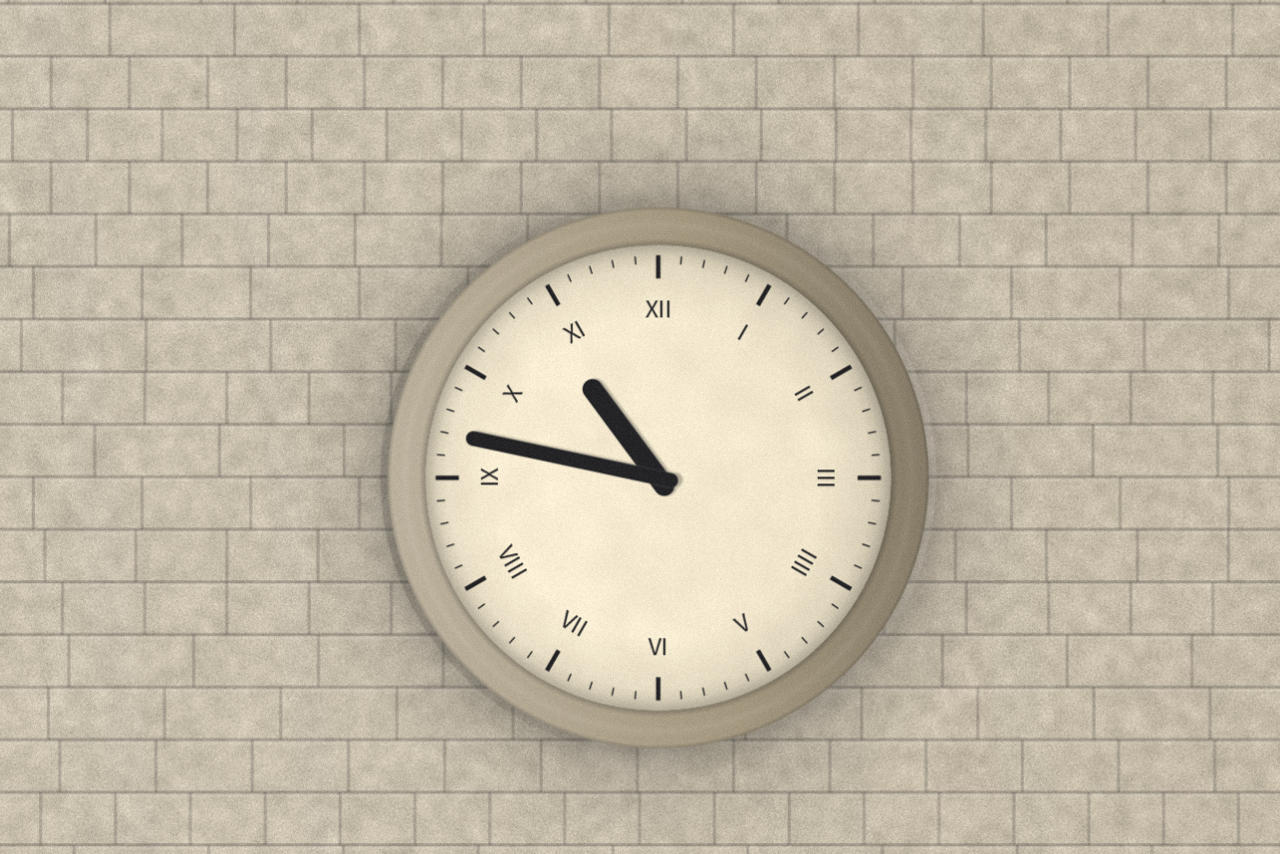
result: h=10 m=47
